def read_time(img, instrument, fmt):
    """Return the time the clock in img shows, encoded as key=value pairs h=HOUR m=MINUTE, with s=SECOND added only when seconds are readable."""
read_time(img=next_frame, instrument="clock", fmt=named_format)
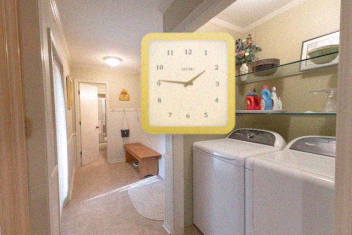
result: h=1 m=46
